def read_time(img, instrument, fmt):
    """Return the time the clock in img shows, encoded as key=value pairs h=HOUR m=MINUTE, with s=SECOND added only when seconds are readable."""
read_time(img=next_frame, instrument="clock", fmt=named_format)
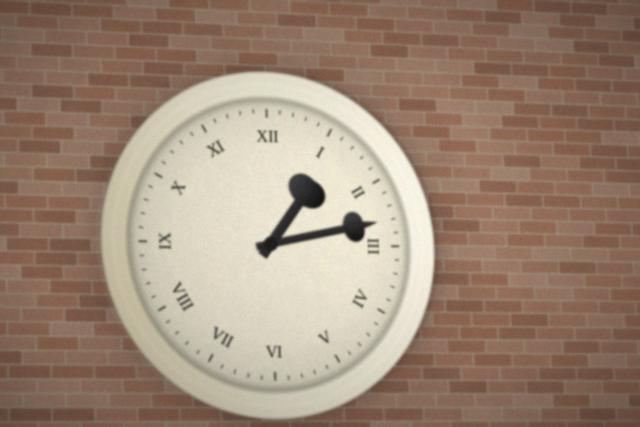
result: h=1 m=13
